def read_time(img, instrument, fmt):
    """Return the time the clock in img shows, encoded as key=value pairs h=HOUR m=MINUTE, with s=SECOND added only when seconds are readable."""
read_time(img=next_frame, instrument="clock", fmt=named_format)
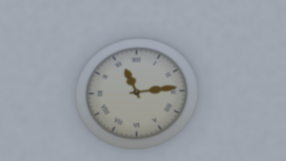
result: h=11 m=14
